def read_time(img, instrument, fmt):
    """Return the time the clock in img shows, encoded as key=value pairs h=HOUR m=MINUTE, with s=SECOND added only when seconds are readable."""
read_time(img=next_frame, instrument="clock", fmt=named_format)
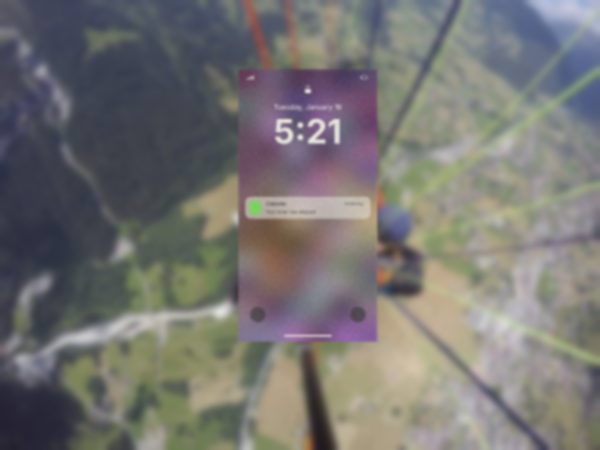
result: h=5 m=21
